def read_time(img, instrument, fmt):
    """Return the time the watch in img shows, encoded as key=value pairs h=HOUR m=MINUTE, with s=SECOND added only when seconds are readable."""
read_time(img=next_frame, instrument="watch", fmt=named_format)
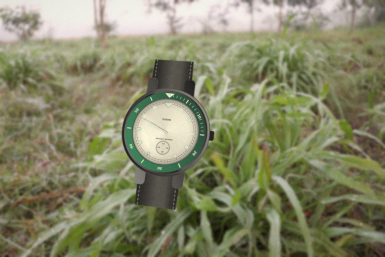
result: h=9 m=49
